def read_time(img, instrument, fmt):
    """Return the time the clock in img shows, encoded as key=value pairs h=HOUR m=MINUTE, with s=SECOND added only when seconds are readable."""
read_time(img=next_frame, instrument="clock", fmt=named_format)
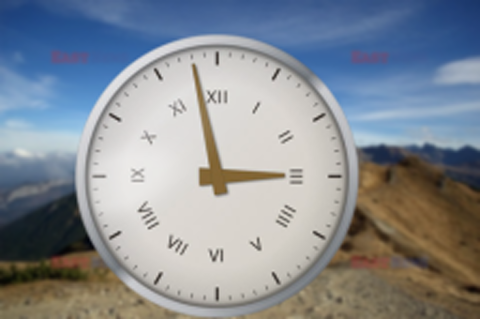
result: h=2 m=58
